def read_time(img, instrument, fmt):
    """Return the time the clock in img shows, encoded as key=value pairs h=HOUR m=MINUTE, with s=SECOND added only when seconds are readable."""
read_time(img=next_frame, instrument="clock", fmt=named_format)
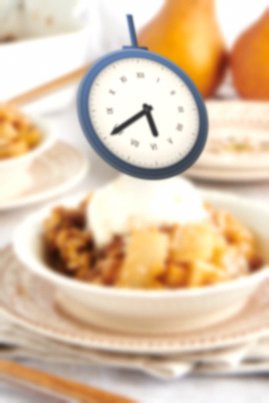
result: h=5 m=40
